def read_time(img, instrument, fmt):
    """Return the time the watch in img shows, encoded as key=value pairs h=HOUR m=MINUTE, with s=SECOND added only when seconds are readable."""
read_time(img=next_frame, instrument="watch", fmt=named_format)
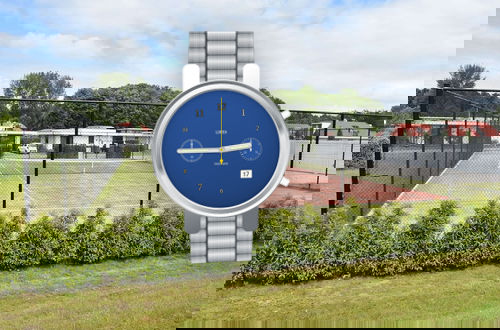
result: h=2 m=45
